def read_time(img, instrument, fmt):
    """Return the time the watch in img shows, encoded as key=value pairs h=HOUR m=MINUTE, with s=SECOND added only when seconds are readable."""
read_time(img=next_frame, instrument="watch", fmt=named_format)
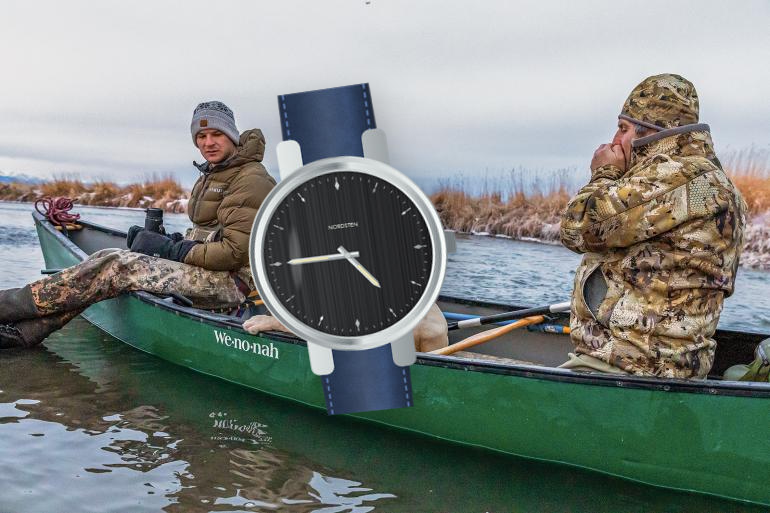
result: h=4 m=45
